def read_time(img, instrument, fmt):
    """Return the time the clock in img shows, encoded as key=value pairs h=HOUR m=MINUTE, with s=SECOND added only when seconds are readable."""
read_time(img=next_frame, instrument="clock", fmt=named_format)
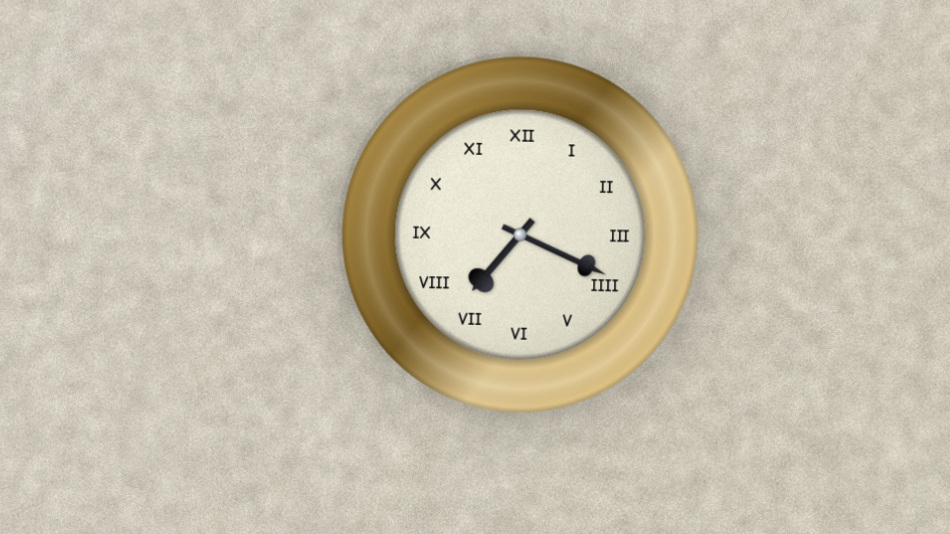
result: h=7 m=19
